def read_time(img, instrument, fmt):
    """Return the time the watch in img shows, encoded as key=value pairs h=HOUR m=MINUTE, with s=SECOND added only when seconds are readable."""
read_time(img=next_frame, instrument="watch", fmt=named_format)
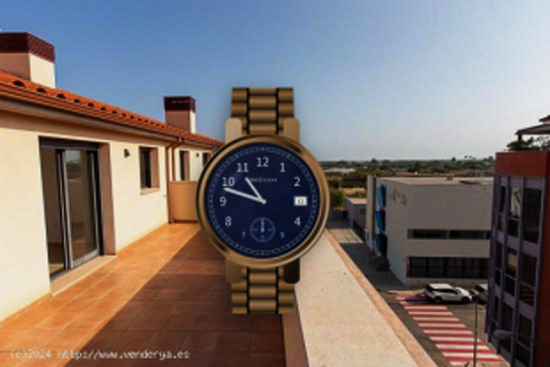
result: h=10 m=48
